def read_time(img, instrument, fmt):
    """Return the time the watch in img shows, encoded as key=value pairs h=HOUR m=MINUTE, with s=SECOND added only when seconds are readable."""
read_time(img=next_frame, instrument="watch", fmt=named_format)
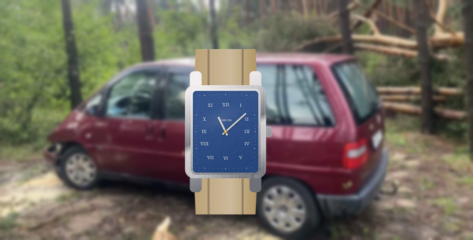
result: h=11 m=8
